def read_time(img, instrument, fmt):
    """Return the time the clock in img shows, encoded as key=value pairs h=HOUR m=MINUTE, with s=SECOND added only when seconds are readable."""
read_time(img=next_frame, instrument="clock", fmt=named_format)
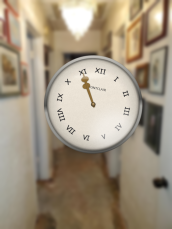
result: h=10 m=55
